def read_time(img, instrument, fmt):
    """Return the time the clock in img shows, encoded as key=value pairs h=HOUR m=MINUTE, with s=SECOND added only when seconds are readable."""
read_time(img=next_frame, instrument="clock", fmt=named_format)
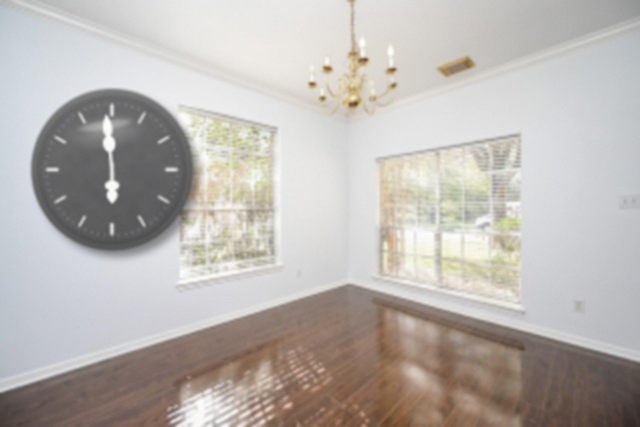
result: h=5 m=59
